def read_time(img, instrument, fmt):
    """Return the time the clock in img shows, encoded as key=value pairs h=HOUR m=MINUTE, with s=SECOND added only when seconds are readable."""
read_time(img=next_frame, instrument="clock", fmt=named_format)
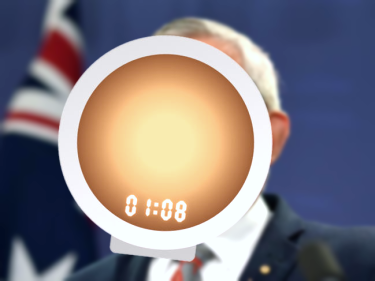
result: h=1 m=8
